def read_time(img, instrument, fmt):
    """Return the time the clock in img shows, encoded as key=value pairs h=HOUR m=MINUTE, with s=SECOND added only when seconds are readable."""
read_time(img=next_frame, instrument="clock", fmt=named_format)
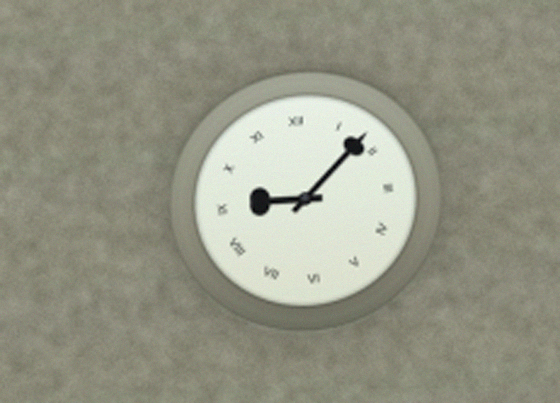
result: h=9 m=8
